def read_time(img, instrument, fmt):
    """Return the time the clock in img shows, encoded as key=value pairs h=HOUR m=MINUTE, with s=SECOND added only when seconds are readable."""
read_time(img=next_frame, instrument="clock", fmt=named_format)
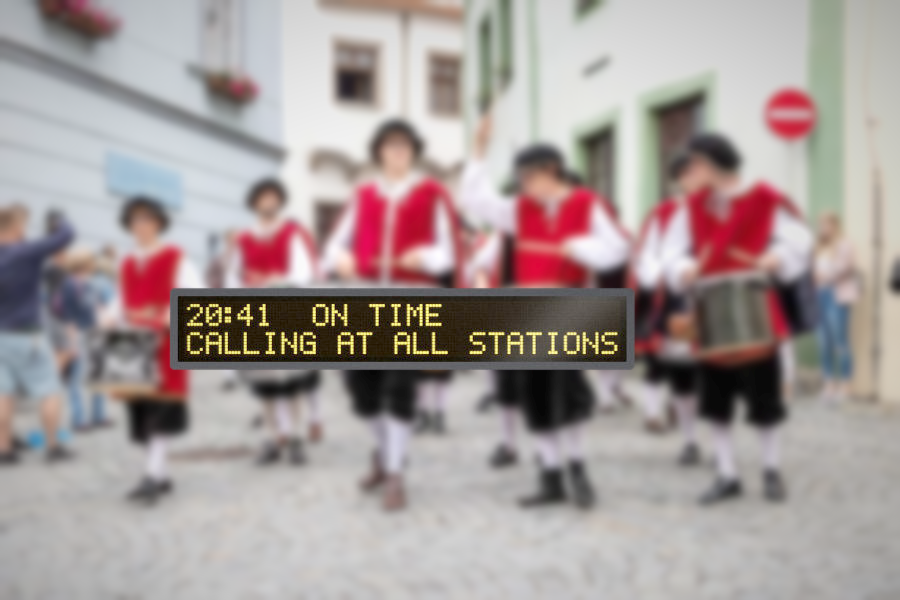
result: h=20 m=41
